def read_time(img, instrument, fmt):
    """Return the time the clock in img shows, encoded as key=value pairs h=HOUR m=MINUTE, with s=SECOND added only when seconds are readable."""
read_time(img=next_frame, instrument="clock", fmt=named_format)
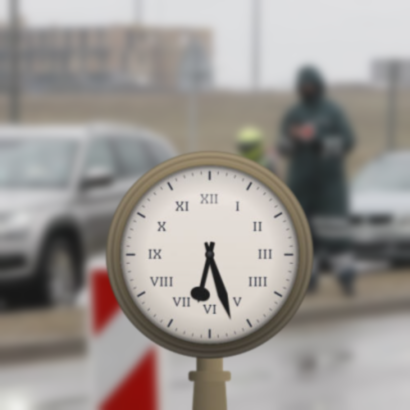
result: h=6 m=27
